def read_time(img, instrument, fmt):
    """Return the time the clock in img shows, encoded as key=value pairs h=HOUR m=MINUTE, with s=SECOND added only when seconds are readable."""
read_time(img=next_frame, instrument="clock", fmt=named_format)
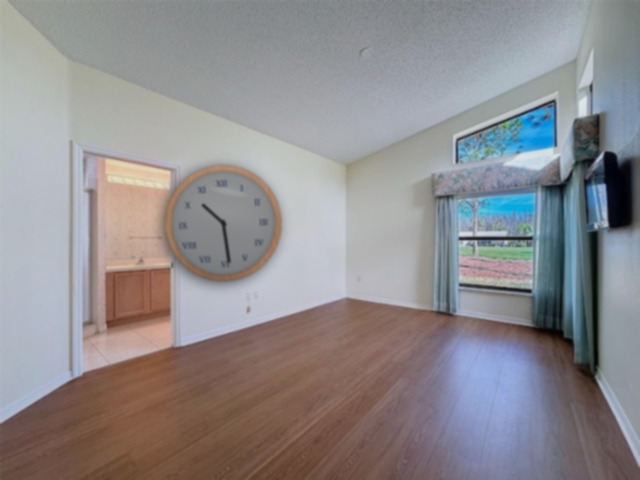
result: h=10 m=29
